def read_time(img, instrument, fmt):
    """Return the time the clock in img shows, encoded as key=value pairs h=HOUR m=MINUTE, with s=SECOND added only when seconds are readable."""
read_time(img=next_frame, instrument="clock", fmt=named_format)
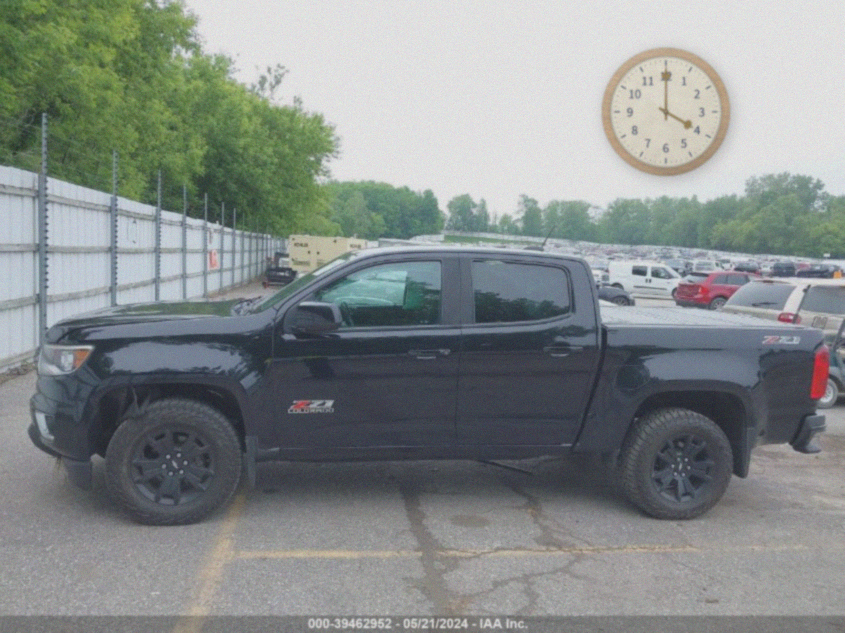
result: h=4 m=0
